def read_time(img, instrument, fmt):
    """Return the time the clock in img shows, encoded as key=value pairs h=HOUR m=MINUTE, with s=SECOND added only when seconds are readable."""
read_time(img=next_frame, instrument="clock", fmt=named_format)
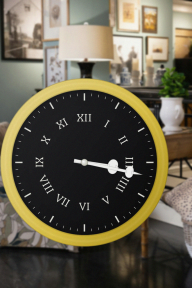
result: h=3 m=17
